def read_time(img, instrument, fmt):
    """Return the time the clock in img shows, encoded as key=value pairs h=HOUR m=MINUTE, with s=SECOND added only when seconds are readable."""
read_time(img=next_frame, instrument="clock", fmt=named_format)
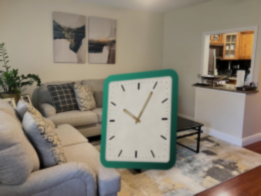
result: h=10 m=5
